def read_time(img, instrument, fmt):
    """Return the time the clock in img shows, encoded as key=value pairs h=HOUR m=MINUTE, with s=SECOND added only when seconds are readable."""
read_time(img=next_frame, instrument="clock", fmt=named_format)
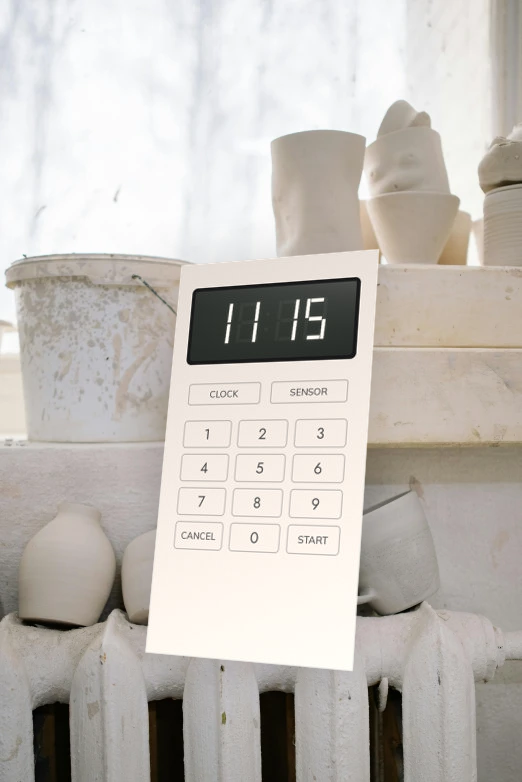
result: h=11 m=15
